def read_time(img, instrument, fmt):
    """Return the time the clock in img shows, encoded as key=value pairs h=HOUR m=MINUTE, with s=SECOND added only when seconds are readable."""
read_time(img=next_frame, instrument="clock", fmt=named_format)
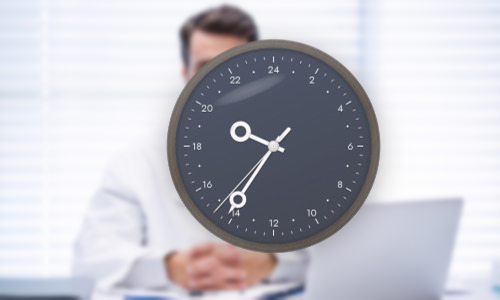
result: h=19 m=35 s=37
